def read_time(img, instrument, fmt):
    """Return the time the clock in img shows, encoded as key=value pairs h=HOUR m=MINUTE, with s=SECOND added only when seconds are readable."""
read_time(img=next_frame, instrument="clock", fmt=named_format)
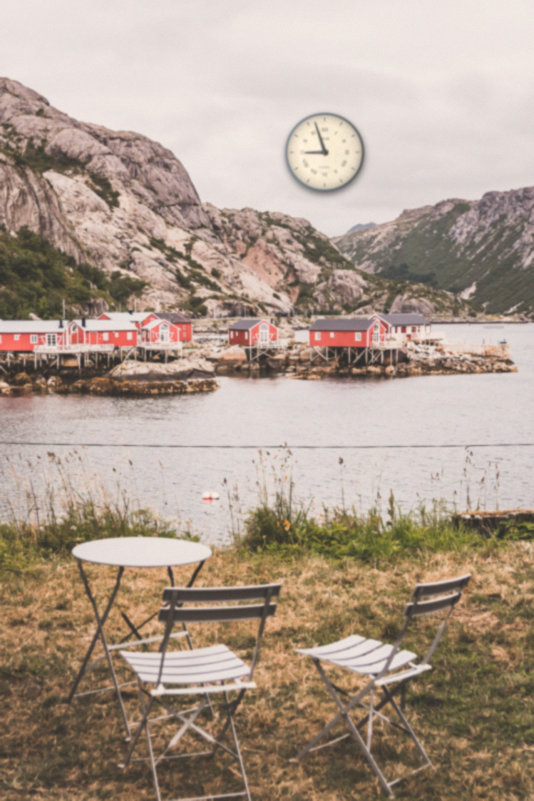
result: h=8 m=57
